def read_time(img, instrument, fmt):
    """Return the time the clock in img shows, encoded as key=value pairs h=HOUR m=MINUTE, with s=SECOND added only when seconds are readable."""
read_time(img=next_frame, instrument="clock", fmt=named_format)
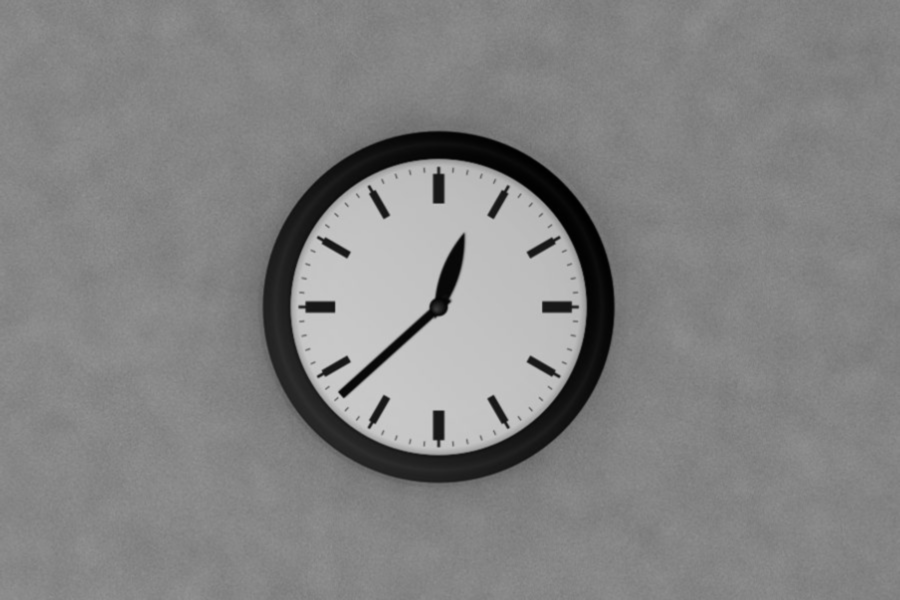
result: h=12 m=38
